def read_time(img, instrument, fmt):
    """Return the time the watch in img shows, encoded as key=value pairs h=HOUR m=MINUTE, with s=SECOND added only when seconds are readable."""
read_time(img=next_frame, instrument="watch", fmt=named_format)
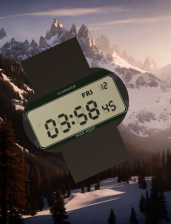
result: h=3 m=58 s=45
